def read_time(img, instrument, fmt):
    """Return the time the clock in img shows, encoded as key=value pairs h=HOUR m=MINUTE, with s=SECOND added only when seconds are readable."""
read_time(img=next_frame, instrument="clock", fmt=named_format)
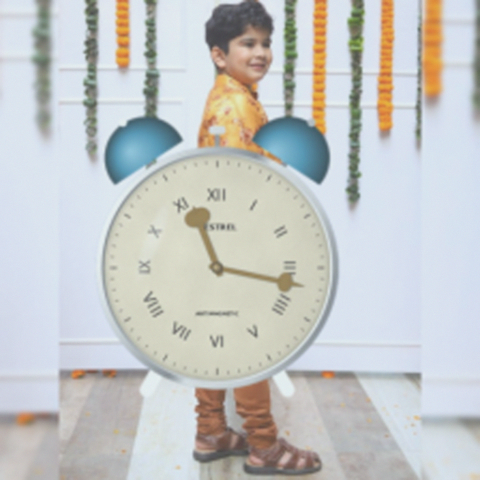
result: h=11 m=17
